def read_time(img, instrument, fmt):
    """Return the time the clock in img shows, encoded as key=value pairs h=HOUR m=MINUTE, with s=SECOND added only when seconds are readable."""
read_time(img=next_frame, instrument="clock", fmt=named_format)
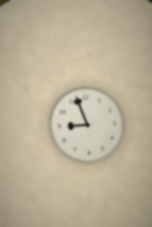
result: h=8 m=57
